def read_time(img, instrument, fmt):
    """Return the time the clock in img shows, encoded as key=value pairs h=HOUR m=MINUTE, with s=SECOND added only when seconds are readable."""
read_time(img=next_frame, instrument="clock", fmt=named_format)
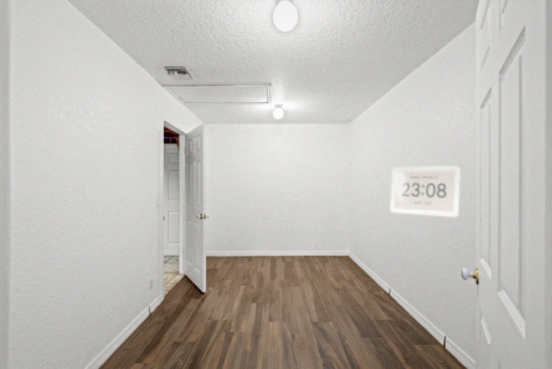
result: h=23 m=8
